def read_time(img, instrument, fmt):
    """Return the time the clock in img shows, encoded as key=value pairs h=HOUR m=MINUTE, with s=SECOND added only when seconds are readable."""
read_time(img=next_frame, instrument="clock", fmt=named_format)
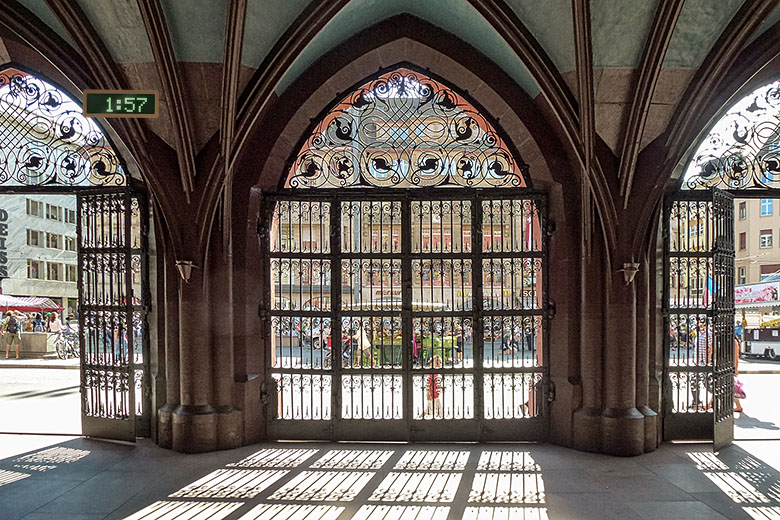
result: h=1 m=57
